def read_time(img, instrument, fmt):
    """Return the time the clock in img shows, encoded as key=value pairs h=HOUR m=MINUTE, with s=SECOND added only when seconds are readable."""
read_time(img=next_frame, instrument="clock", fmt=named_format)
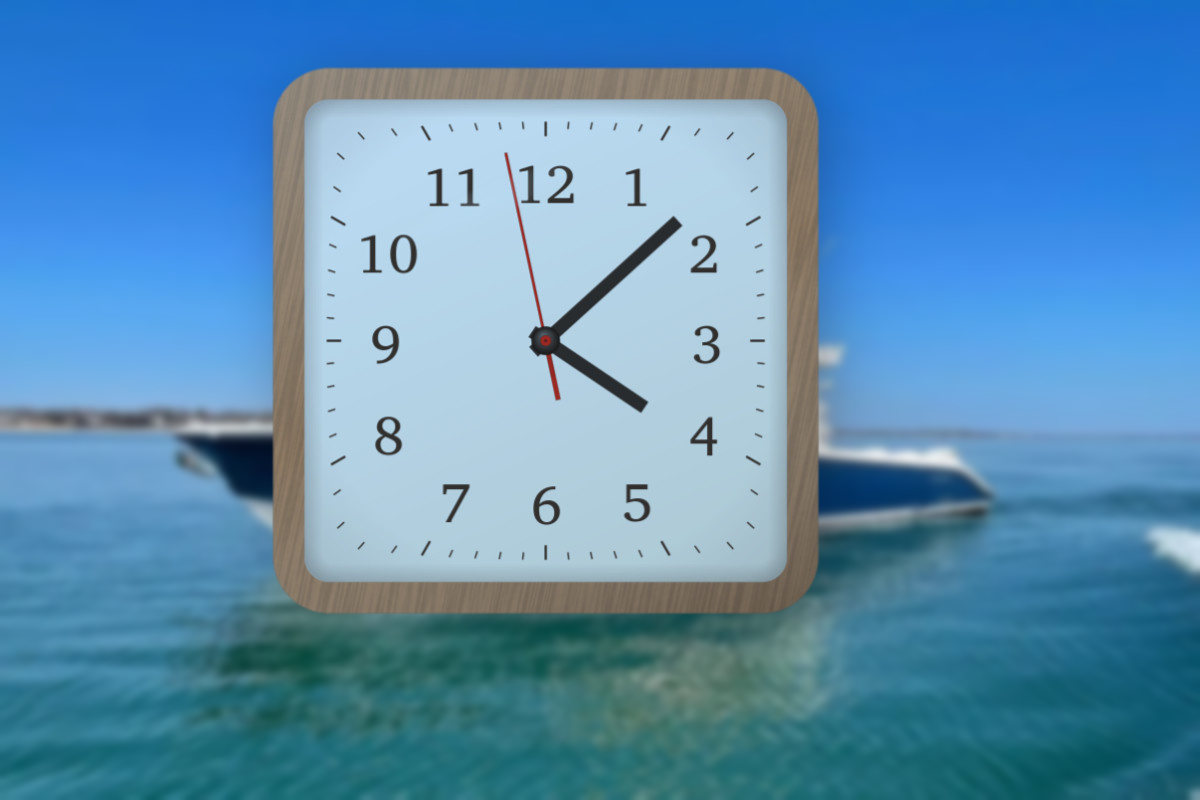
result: h=4 m=7 s=58
